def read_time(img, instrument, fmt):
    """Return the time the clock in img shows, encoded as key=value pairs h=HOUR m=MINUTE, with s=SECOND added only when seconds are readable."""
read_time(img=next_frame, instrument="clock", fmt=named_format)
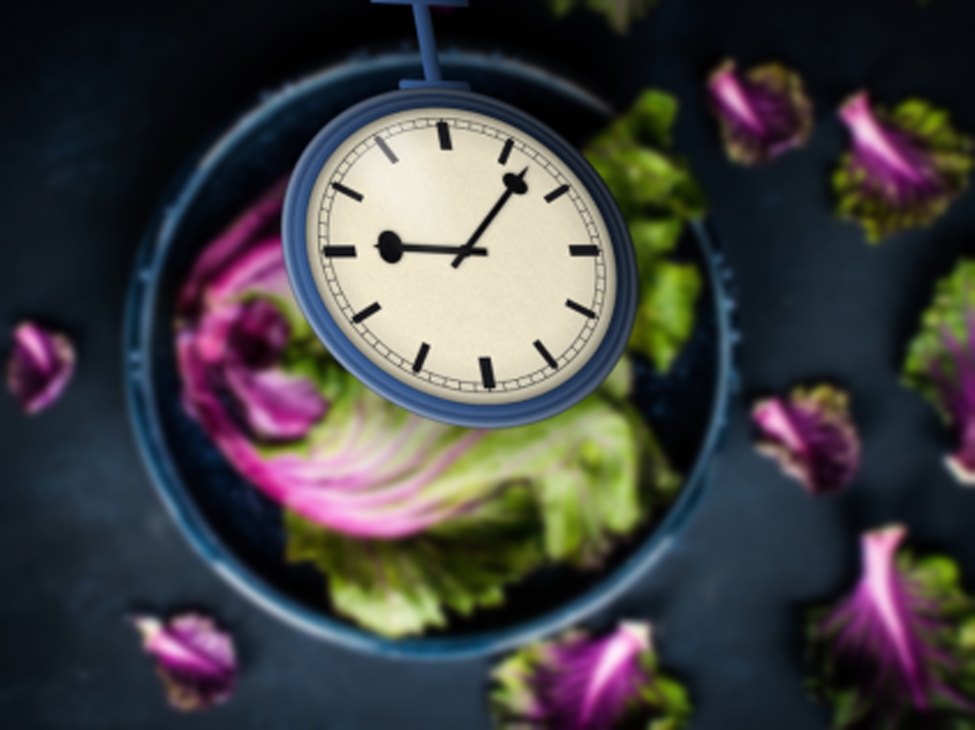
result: h=9 m=7
